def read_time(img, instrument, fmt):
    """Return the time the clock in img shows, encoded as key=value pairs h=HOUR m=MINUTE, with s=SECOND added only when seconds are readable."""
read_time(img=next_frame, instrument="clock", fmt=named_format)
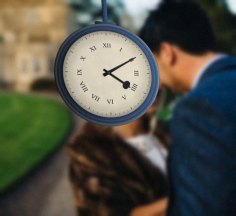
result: h=4 m=10
